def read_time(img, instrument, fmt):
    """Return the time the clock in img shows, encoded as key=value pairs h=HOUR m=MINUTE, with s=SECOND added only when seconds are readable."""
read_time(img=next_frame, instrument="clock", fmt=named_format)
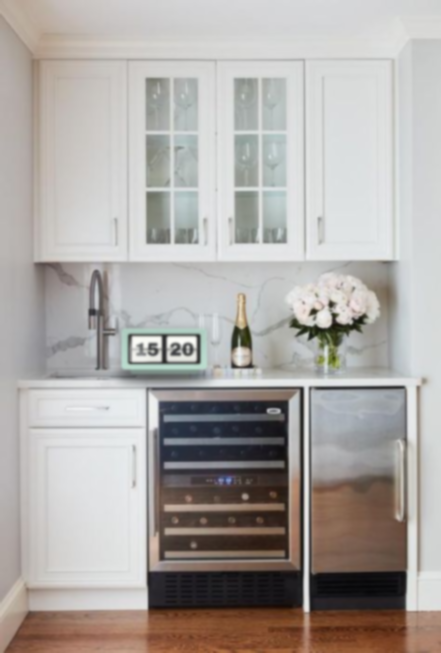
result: h=15 m=20
